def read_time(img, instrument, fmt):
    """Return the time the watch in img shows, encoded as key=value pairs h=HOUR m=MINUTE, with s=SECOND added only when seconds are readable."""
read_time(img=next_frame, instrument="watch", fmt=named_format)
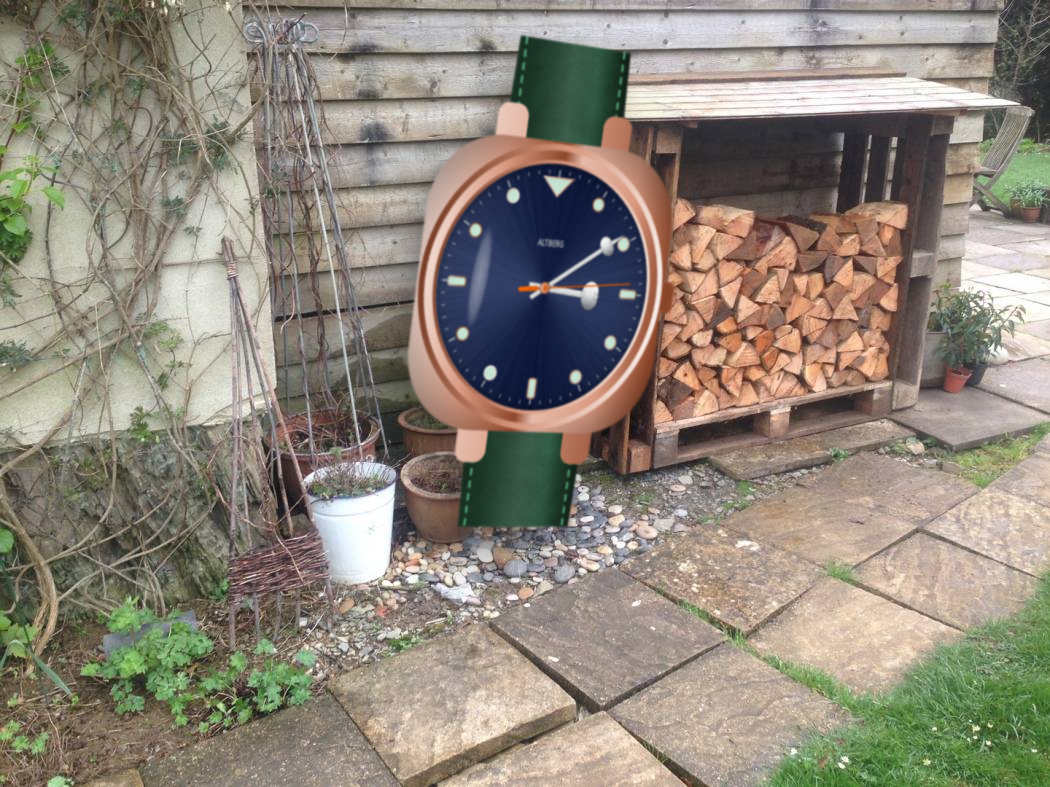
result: h=3 m=9 s=14
